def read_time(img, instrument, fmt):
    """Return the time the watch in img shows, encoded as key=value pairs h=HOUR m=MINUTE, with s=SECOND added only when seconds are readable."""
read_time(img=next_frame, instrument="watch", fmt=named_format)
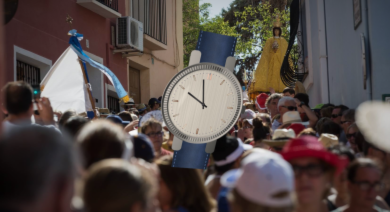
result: h=9 m=58
